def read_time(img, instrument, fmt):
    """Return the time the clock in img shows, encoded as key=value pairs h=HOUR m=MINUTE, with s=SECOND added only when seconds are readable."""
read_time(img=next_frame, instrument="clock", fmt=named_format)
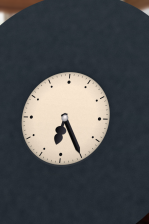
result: h=6 m=25
